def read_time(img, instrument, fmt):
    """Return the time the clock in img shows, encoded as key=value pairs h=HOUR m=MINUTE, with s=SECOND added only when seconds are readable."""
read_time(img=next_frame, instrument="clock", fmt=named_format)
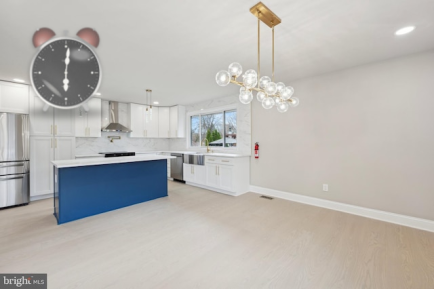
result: h=6 m=1
